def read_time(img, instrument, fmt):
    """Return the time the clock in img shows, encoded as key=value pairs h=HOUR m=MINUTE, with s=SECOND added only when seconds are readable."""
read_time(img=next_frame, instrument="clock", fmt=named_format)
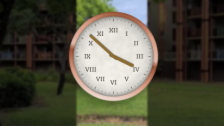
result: h=3 m=52
